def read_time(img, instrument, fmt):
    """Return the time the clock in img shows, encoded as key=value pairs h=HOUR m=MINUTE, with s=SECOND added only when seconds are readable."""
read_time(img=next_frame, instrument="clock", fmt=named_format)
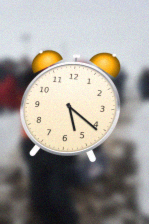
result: h=5 m=21
